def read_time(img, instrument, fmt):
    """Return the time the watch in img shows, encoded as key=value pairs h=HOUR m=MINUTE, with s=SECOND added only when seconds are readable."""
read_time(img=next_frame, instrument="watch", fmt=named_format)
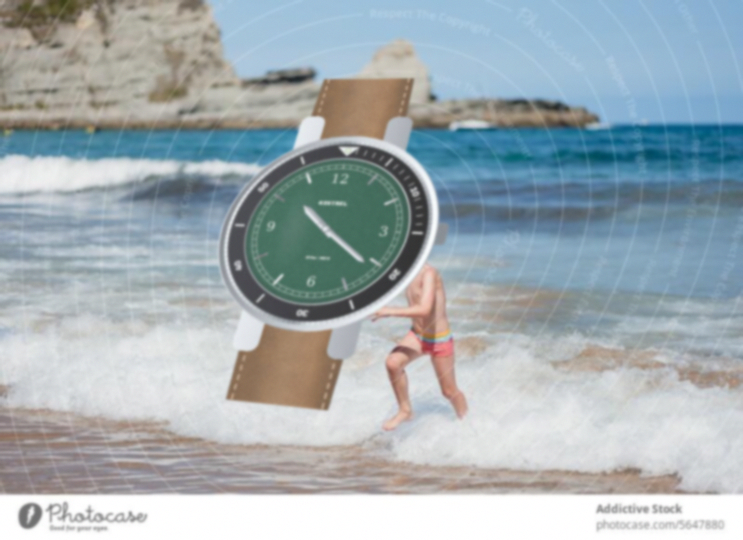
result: h=10 m=21
